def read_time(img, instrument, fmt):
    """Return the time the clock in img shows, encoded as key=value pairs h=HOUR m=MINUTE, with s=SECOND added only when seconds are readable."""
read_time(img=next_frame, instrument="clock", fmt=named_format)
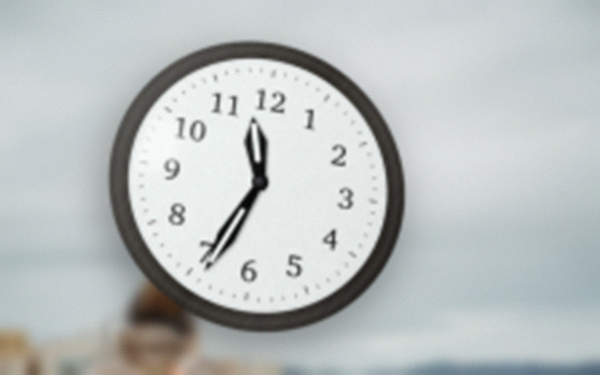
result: h=11 m=34
